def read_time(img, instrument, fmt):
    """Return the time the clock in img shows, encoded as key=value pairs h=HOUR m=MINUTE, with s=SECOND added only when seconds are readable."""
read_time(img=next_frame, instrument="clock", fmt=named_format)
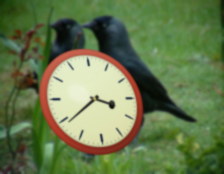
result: h=3 m=39
